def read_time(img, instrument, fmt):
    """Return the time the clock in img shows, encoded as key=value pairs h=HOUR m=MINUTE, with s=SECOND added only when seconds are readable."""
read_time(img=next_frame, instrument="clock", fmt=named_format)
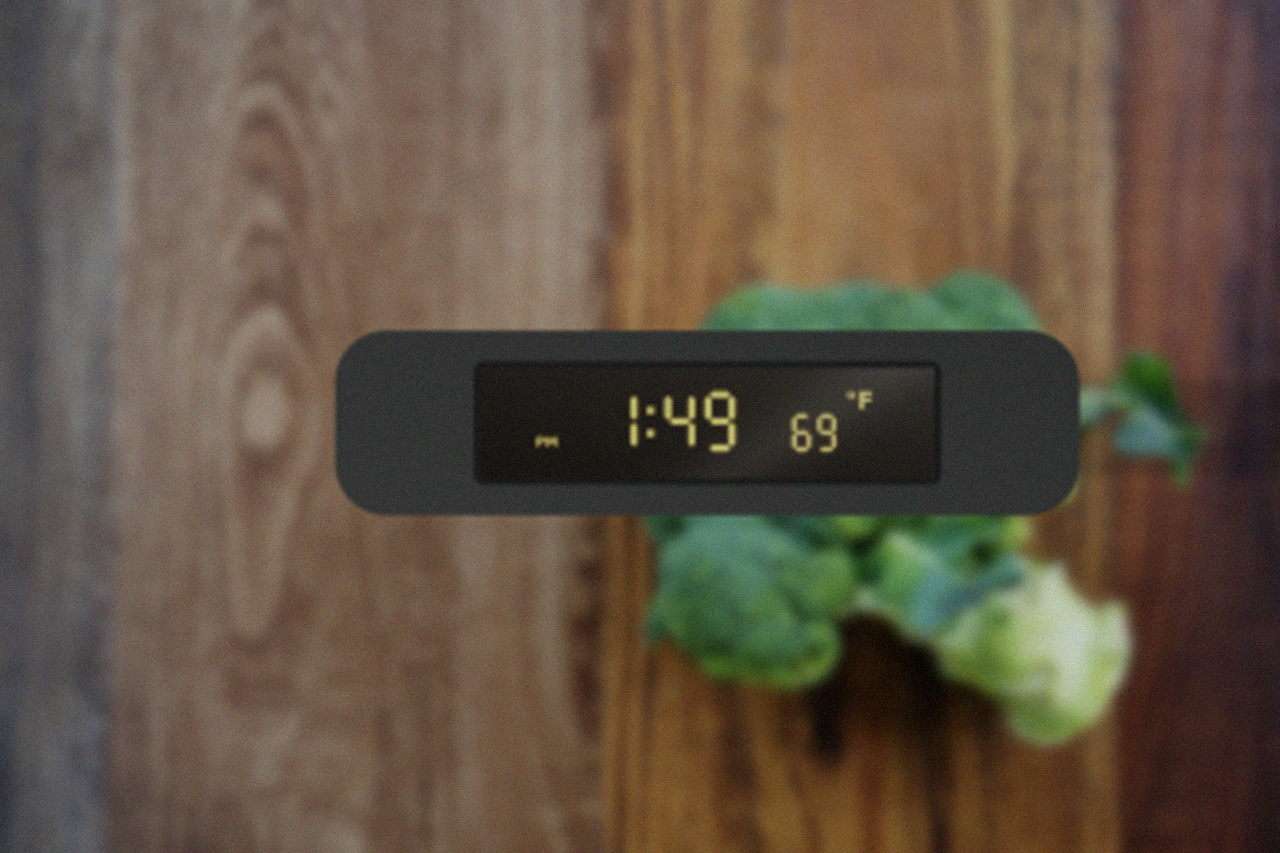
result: h=1 m=49
